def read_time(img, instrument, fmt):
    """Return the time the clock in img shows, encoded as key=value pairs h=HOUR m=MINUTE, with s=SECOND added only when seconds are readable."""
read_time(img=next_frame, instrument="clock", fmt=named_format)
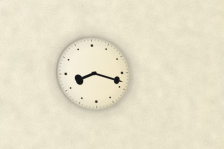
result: h=8 m=18
